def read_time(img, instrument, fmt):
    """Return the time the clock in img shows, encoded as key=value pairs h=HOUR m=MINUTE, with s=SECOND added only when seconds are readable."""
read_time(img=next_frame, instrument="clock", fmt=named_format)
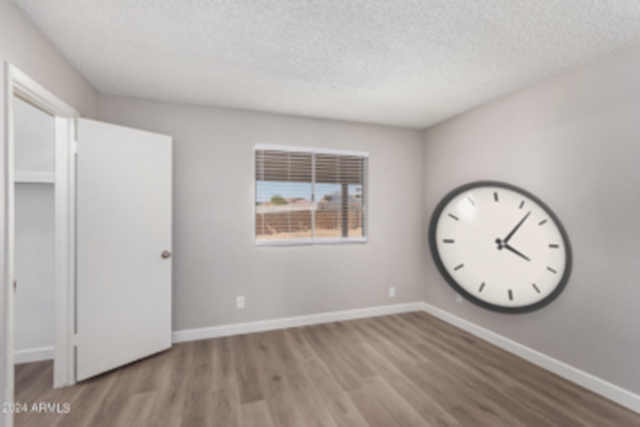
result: h=4 m=7
